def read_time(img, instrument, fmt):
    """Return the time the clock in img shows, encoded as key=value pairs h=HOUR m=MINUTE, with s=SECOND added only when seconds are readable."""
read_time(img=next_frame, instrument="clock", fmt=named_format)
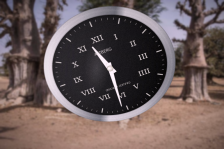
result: h=11 m=31
